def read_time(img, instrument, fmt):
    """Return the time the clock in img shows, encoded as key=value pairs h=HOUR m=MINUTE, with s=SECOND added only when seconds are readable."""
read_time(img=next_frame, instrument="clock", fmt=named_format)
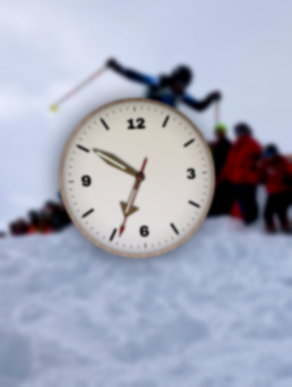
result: h=6 m=50 s=34
